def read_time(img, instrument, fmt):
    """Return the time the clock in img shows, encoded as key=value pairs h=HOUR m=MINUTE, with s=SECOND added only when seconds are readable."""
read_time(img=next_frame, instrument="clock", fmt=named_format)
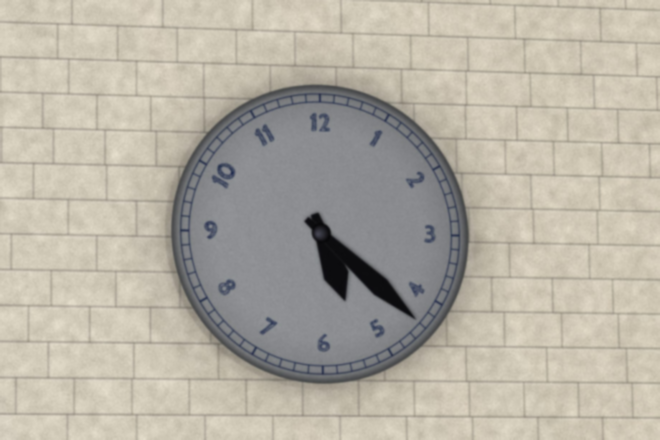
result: h=5 m=22
